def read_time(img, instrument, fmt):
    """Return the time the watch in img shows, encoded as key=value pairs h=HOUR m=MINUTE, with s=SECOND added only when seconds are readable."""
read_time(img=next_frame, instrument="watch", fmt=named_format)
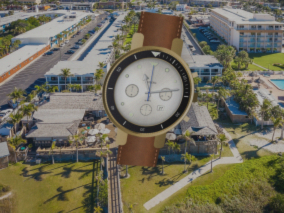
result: h=11 m=13
